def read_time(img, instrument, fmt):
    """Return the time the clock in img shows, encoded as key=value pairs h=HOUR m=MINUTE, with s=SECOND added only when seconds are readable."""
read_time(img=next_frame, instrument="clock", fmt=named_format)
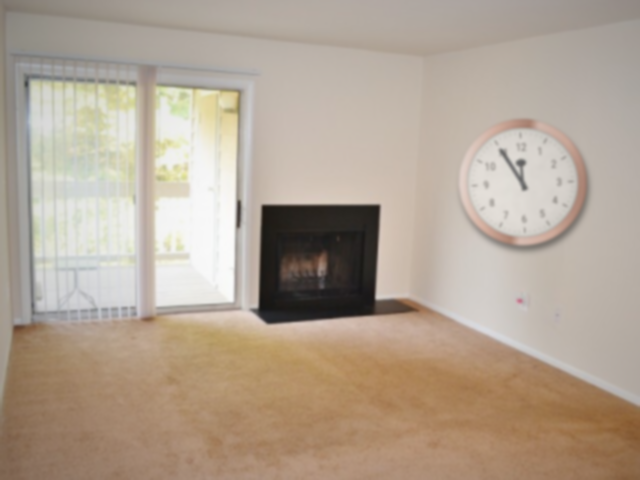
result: h=11 m=55
